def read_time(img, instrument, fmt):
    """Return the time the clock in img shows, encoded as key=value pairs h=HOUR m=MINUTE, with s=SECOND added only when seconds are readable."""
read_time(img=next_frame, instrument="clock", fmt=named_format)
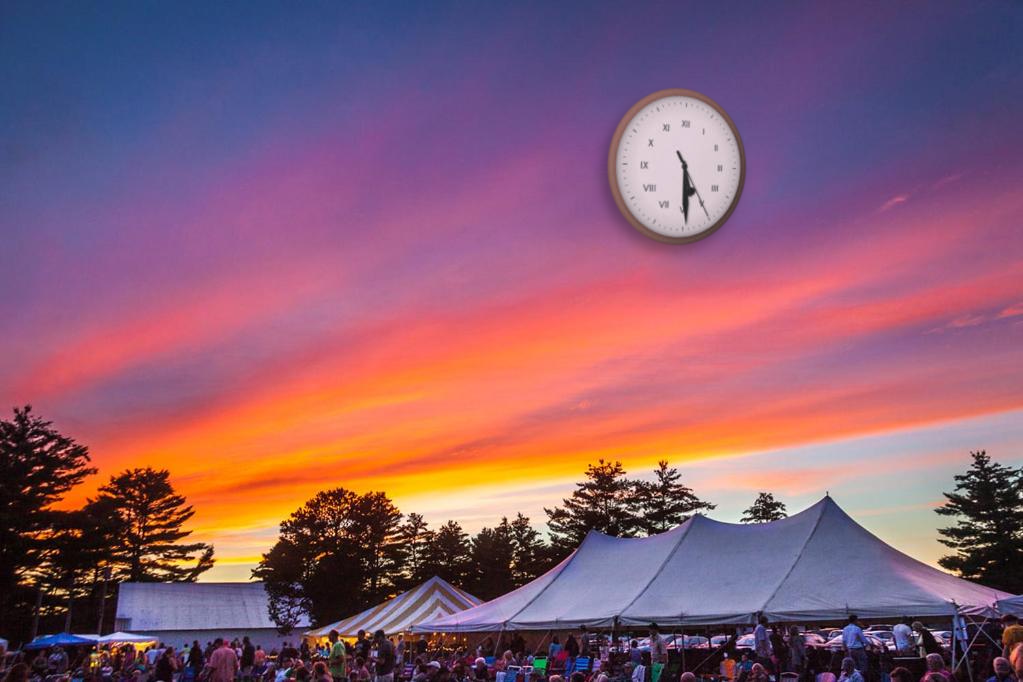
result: h=5 m=29 s=25
